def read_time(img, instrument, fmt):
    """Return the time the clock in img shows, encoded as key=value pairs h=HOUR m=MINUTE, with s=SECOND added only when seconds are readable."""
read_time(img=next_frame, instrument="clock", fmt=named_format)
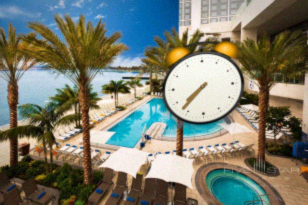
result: h=7 m=37
